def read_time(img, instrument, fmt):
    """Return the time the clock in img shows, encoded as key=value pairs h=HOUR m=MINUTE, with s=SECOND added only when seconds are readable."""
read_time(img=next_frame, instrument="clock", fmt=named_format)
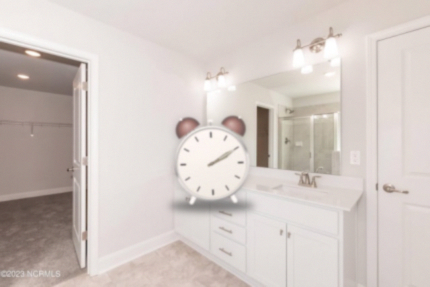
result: h=2 m=10
